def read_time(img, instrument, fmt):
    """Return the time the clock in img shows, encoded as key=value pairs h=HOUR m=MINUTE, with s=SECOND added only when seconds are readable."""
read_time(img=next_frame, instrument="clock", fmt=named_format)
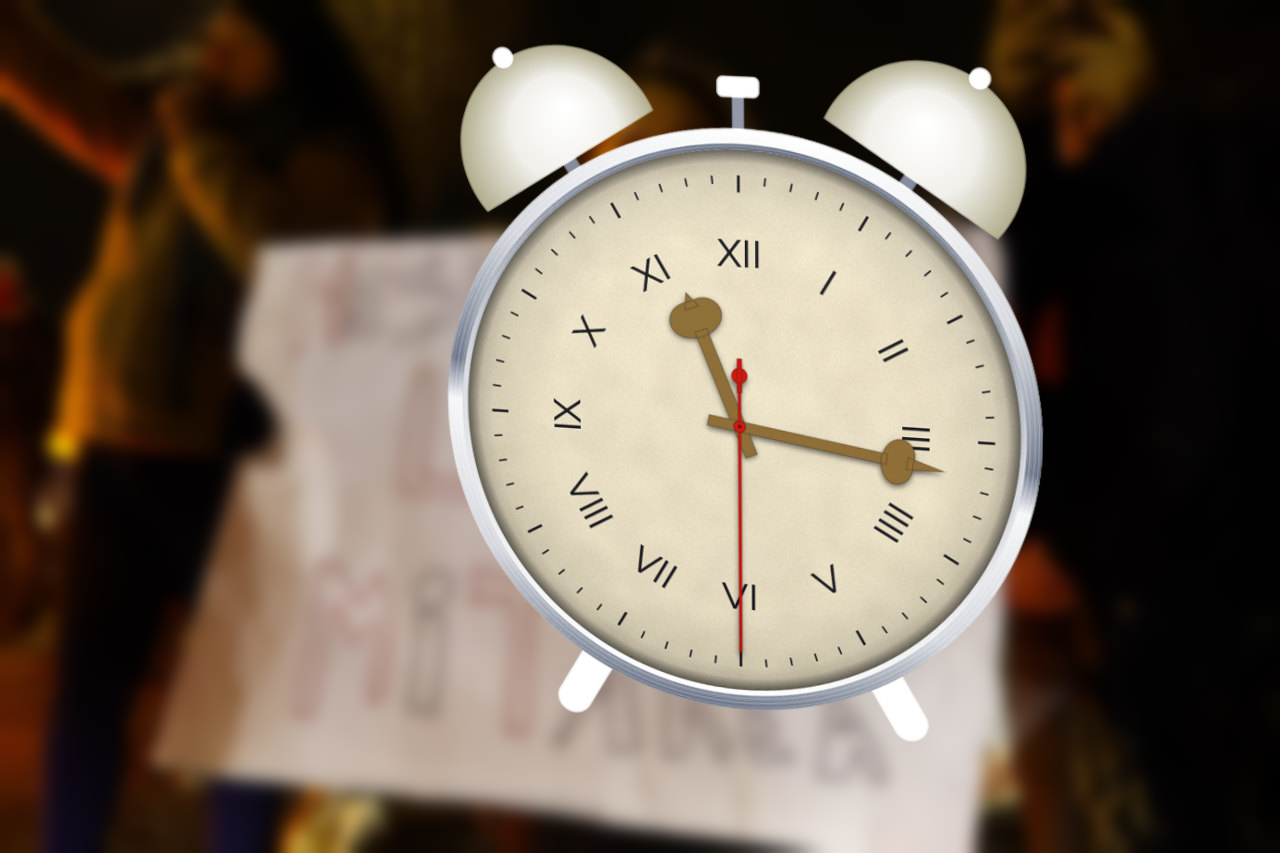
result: h=11 m=16 s=30
